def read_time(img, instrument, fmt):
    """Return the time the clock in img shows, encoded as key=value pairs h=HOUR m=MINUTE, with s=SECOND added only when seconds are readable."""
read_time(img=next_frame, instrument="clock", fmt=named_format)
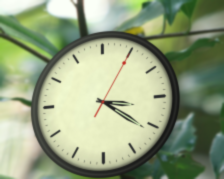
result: h=3 m=21 s=5
